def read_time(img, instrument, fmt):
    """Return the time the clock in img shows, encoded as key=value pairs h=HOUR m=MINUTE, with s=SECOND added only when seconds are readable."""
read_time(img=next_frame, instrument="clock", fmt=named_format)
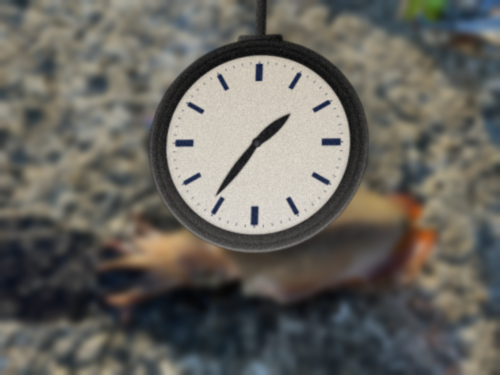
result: h=1 m=36
